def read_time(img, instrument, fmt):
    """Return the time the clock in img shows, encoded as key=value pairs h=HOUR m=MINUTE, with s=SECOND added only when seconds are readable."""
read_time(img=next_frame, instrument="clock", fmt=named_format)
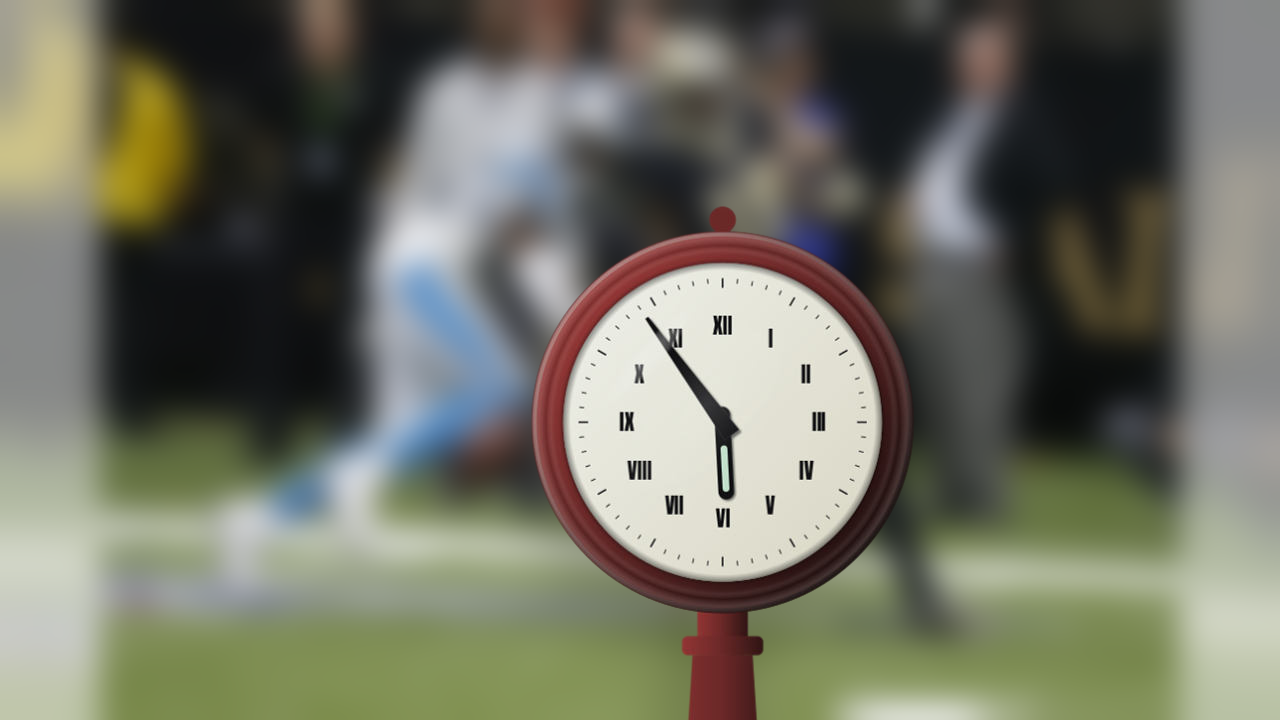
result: h=5 m=54
